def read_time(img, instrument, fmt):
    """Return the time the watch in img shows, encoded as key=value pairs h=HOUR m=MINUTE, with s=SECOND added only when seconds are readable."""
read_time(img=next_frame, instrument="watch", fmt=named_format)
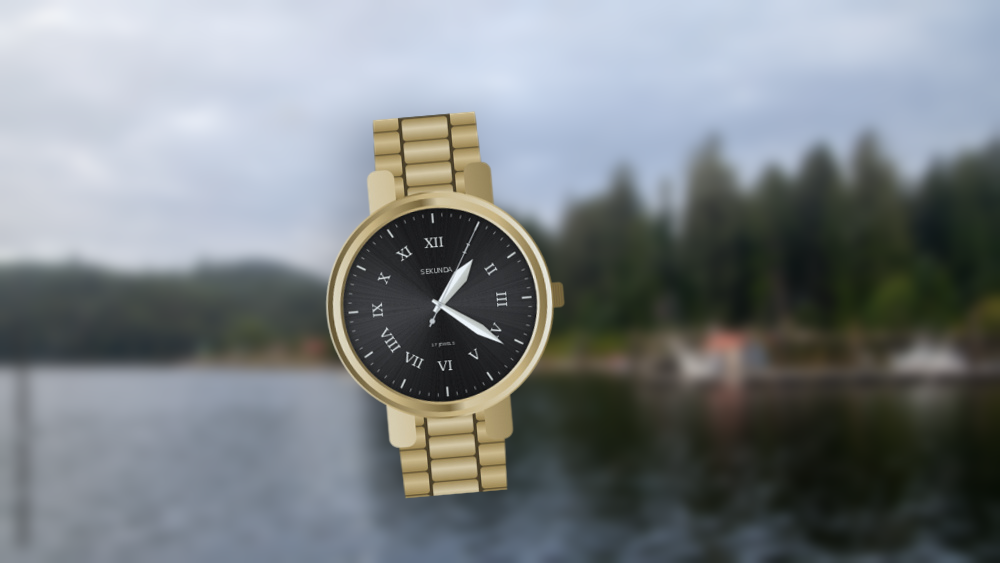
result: h=1 m=21 s=5
